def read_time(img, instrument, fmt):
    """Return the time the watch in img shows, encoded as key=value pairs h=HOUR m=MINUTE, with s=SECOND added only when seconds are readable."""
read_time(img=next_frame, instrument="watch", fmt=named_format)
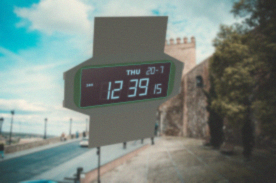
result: h=12 m=39 s=15
